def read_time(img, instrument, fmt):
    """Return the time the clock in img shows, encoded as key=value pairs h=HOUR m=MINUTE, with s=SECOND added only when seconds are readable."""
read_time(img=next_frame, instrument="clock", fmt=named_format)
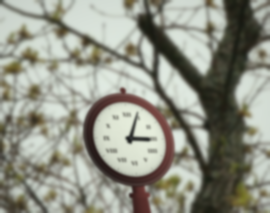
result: h=3 m=4
